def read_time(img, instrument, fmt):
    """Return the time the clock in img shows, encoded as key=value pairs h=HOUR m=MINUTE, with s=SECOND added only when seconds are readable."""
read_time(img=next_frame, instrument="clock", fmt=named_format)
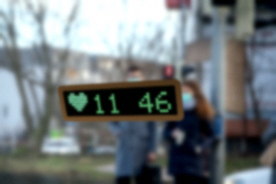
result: h=11 m=46
